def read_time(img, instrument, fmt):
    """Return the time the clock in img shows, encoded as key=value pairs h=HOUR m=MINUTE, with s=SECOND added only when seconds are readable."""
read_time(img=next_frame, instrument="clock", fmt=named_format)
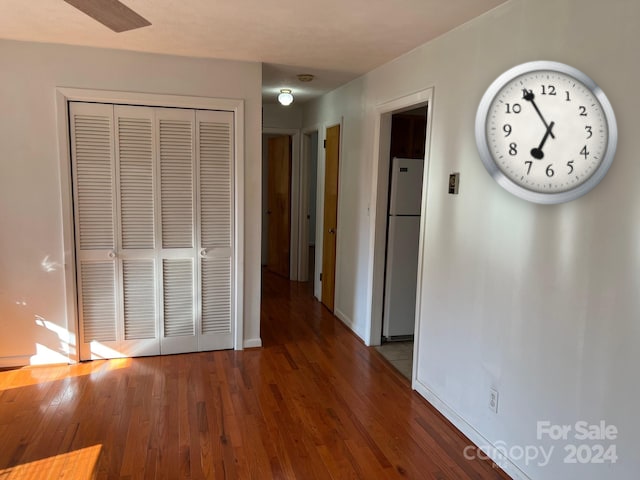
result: h=6 m=55
